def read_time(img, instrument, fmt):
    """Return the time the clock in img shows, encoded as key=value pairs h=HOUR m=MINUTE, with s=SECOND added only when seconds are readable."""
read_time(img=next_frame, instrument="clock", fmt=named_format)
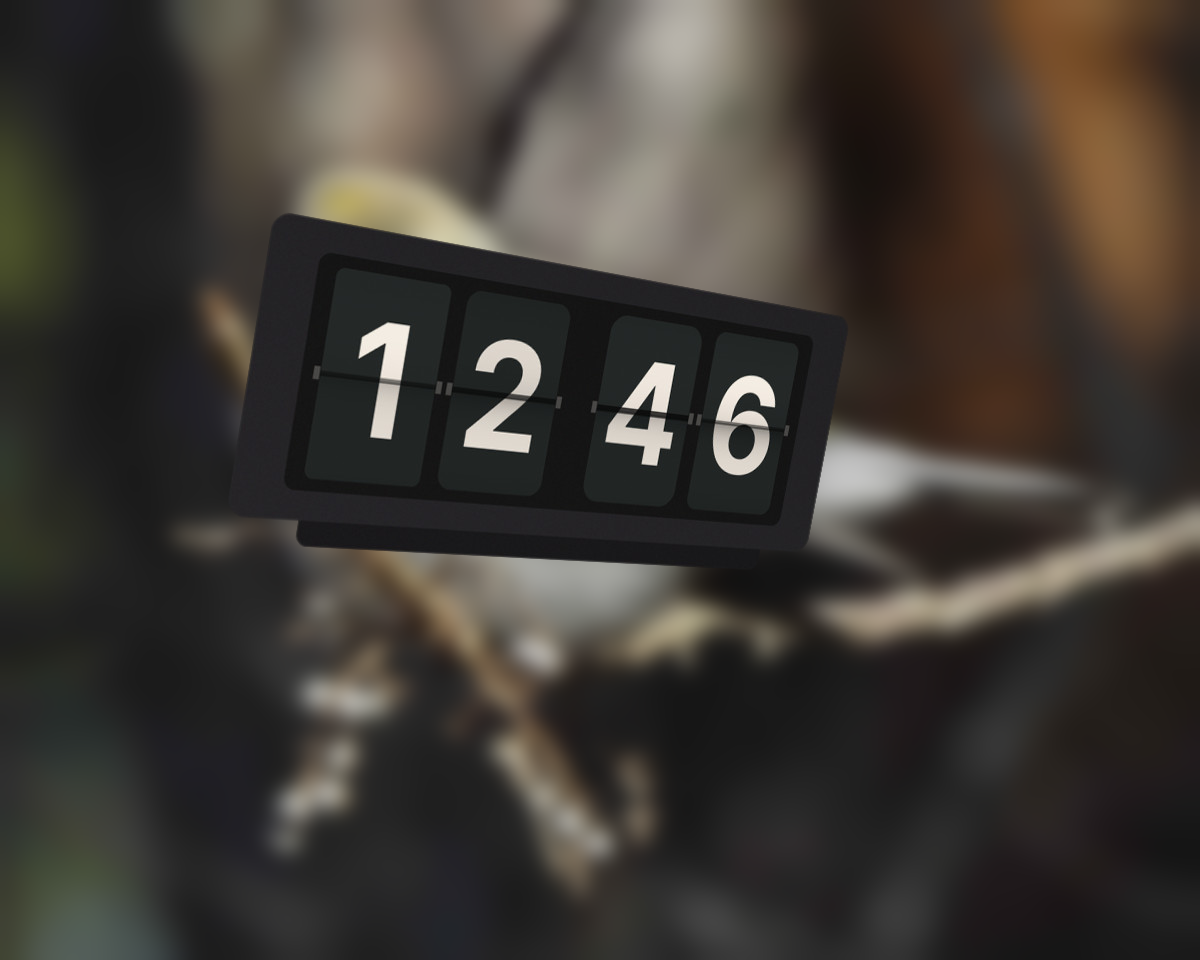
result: h=12 m=46
